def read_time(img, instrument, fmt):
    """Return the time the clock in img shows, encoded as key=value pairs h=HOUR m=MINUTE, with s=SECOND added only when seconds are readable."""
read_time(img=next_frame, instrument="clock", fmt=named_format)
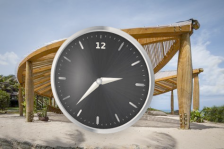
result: h=2 m=37
